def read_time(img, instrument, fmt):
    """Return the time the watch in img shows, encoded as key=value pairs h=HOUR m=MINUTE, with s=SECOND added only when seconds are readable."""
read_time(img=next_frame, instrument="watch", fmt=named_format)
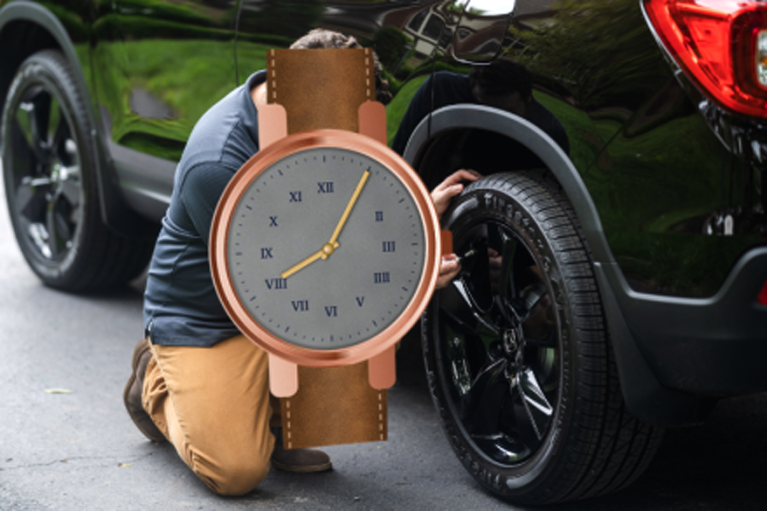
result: h=8 m=5
